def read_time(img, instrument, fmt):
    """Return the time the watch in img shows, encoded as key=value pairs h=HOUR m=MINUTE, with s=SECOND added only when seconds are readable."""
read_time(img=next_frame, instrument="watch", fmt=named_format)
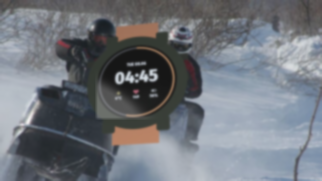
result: h=4 m=45
